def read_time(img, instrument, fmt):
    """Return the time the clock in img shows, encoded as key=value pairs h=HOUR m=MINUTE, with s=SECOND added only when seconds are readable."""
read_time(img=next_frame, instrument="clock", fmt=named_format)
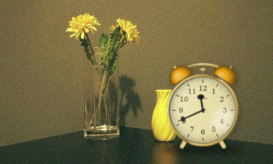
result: h=11 m=41
